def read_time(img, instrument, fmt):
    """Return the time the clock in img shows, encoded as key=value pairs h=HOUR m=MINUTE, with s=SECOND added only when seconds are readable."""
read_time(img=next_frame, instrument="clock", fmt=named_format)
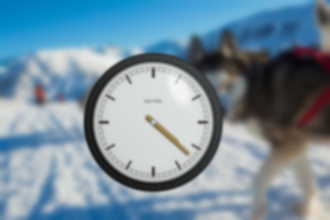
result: h=4 m=22
